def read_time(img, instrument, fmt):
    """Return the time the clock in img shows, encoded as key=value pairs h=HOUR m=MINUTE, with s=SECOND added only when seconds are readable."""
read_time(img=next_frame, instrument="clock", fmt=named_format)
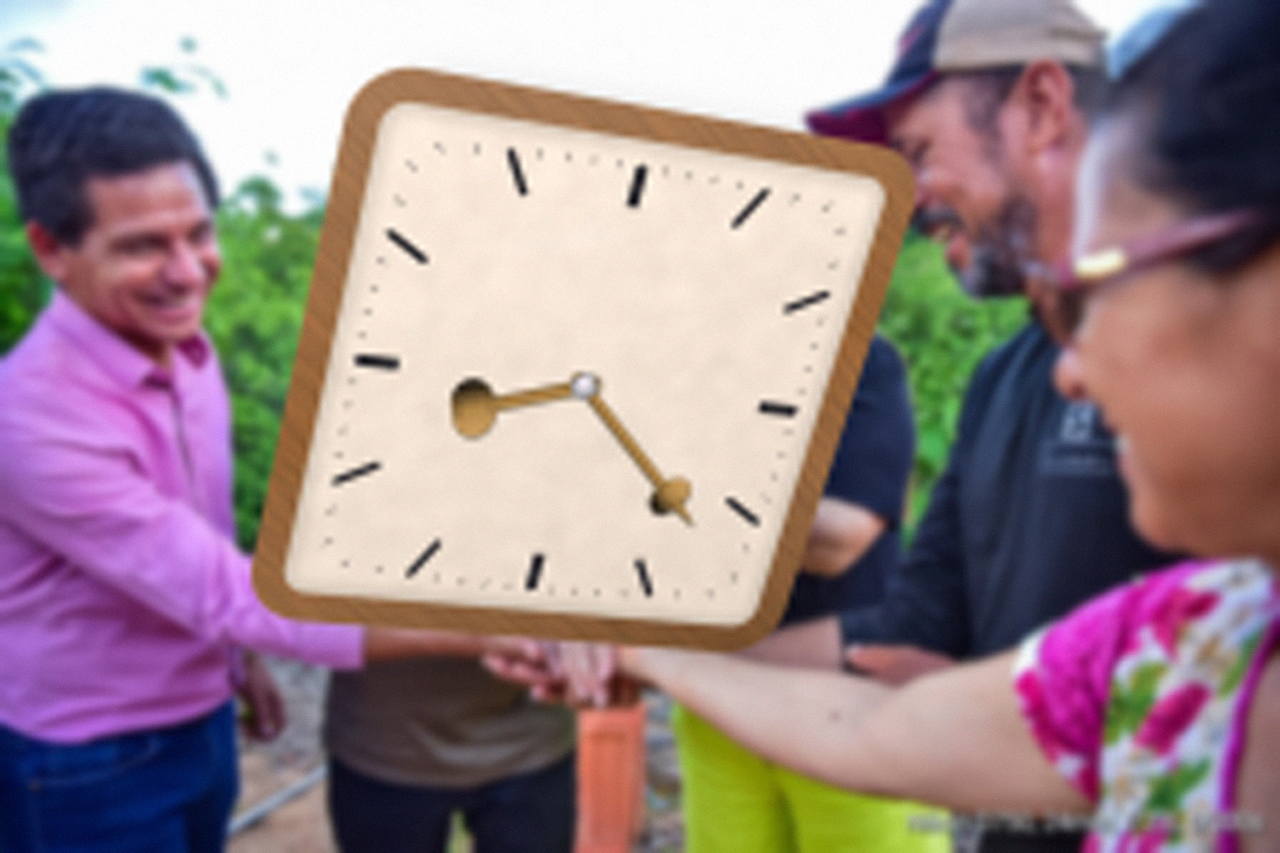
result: h=8 m=22
